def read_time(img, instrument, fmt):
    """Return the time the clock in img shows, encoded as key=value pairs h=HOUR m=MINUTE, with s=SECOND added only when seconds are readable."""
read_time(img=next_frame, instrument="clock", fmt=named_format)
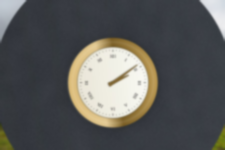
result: h=2 m=9
